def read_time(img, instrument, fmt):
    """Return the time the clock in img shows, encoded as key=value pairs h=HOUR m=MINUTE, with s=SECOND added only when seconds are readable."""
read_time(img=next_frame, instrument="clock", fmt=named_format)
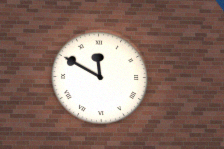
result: h=11 m=50
